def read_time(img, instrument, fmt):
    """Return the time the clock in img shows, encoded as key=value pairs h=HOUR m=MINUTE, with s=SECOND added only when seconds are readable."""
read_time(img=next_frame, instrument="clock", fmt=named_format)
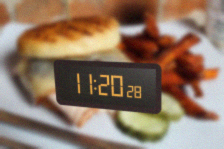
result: h=11 m=20 s=28
